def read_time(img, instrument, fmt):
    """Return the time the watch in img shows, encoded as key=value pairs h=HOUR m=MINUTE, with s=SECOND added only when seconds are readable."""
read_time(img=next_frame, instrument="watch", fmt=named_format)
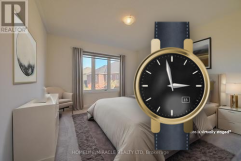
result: h=2 m=58
